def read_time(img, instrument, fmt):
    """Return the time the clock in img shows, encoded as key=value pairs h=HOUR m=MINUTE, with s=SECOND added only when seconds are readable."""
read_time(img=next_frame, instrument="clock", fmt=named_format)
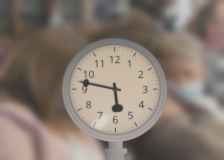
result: h=5 m=47
